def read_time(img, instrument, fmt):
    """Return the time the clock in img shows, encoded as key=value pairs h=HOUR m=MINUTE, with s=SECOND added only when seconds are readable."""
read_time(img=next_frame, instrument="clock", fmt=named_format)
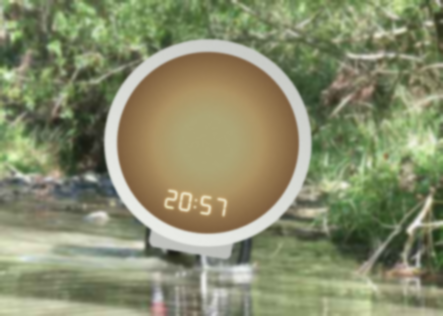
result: h=20 m=57
